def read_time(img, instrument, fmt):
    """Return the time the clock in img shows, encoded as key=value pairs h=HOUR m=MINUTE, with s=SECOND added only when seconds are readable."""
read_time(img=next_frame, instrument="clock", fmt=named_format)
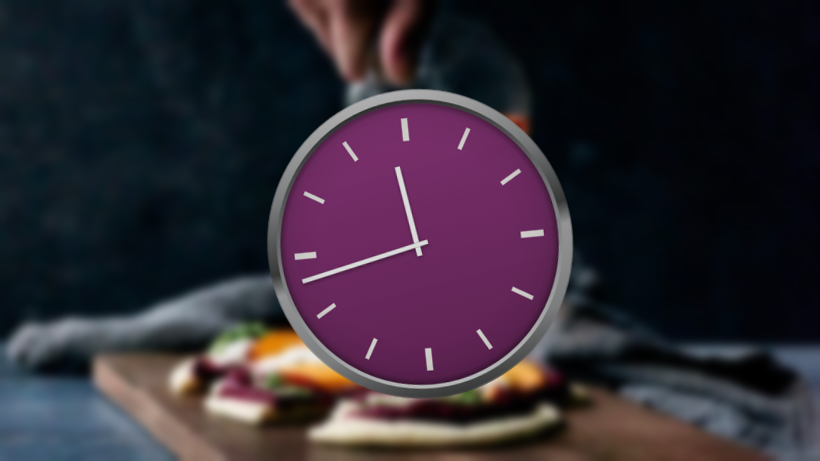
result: h=11 m=43
